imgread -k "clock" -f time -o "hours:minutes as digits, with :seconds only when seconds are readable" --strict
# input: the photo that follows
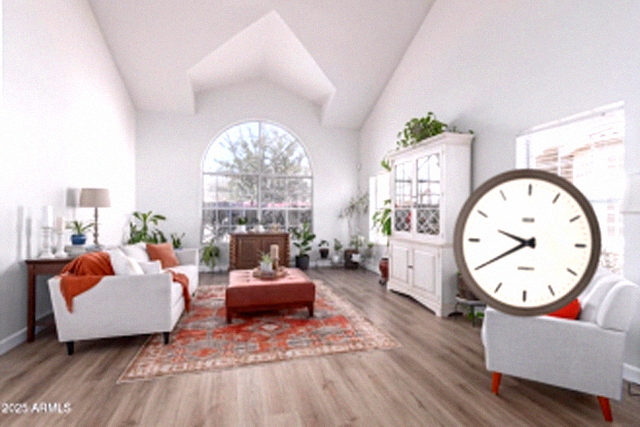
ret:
9:40
